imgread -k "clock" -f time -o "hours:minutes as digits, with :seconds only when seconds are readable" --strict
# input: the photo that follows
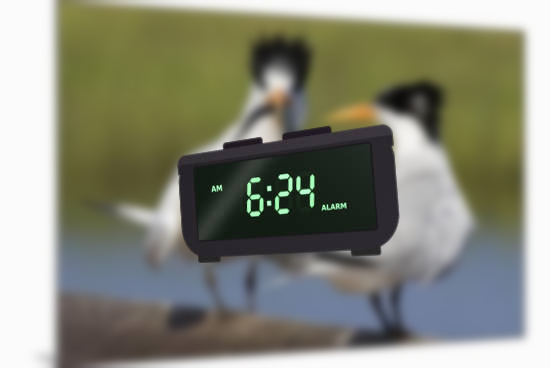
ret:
6:24
